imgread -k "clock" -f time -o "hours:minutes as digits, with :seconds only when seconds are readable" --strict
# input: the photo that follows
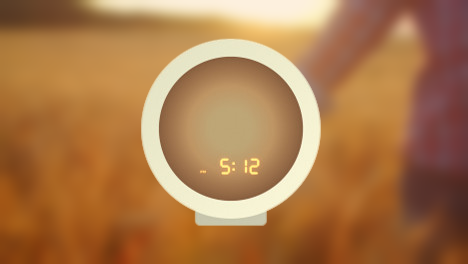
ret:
5:12
